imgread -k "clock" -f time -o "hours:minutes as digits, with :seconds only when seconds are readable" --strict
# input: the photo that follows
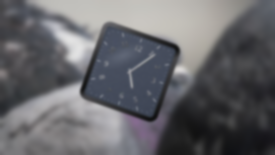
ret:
5:06
